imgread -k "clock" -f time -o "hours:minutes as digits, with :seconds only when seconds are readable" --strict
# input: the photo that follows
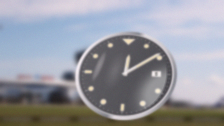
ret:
12:09
